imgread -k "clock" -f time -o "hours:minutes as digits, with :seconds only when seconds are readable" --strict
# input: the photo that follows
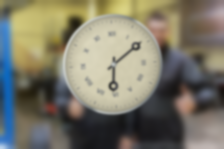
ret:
6:09
